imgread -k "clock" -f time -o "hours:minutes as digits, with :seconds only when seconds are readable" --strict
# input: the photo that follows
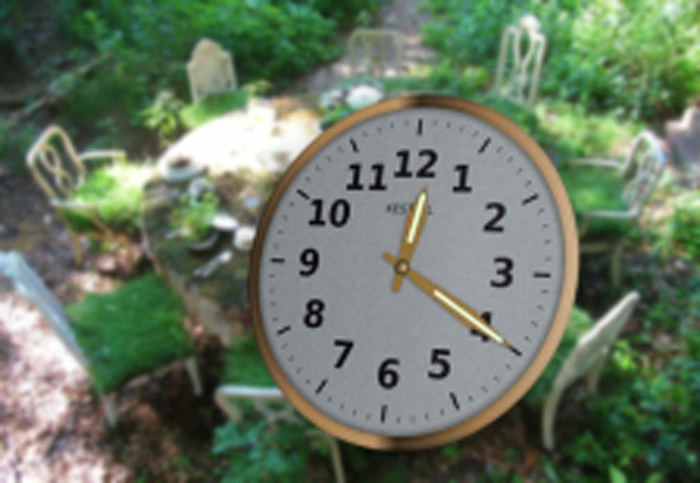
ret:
12:20
